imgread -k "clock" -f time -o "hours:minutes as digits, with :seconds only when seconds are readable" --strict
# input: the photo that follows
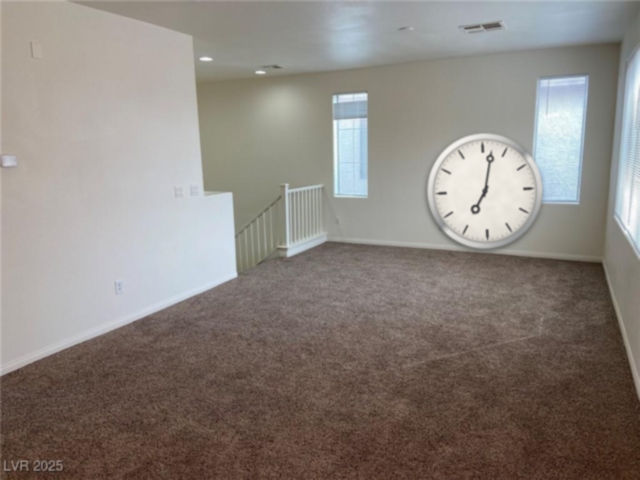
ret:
7:02
